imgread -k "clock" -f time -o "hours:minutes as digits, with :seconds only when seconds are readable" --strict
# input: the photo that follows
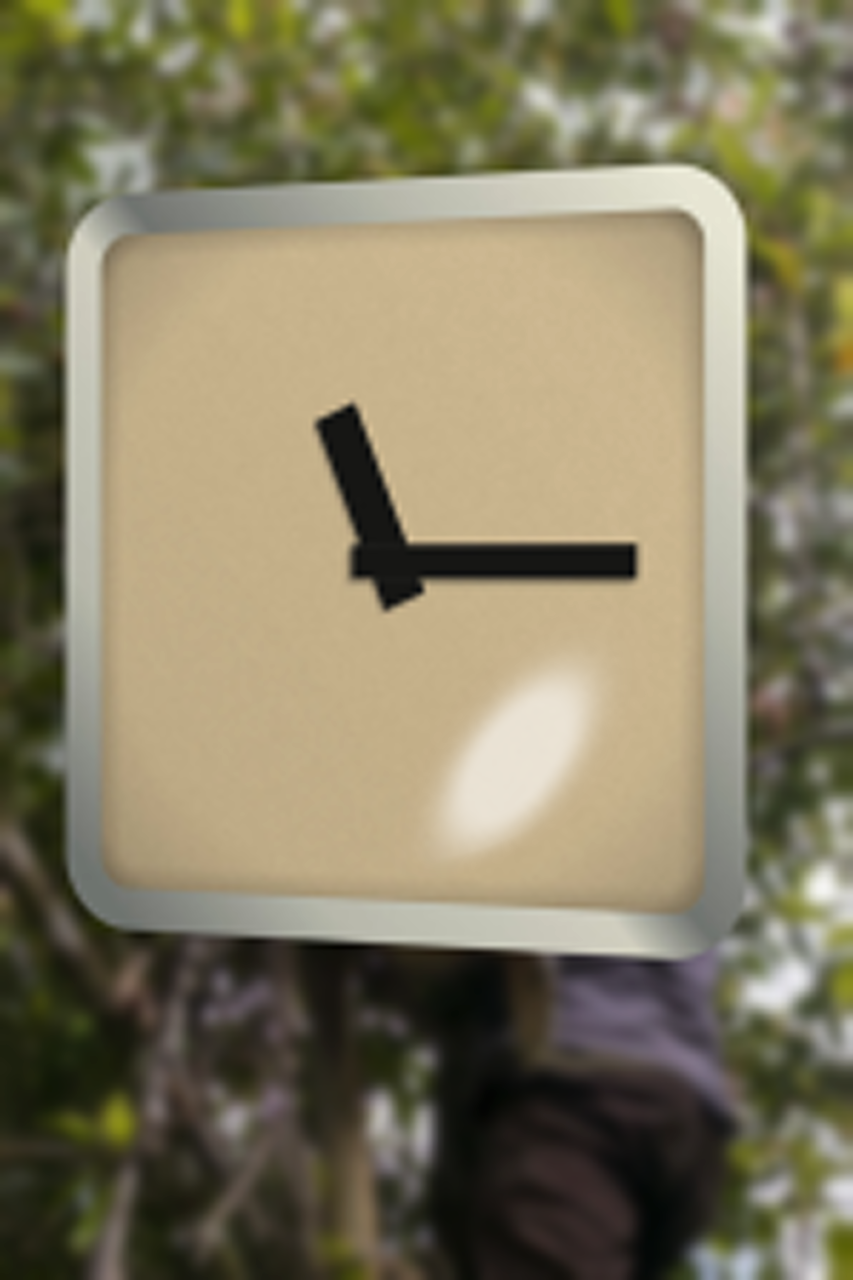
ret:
11:15
